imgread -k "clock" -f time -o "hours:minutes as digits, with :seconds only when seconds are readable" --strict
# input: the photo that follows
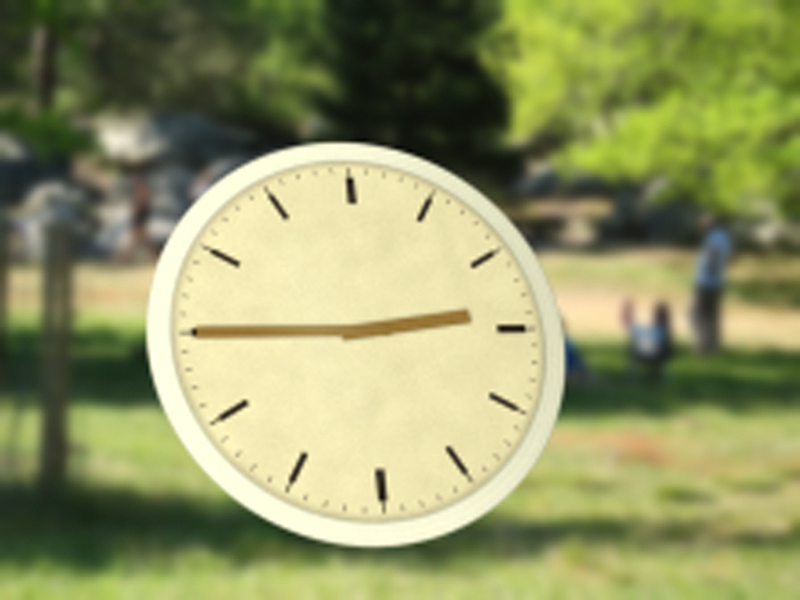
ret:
2:45
